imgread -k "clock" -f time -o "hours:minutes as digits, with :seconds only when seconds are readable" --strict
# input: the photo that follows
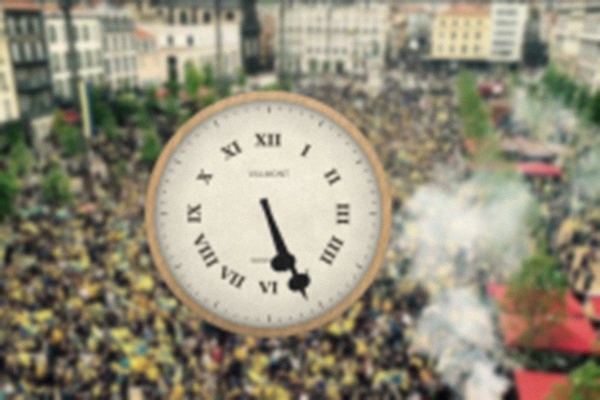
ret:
5:26
